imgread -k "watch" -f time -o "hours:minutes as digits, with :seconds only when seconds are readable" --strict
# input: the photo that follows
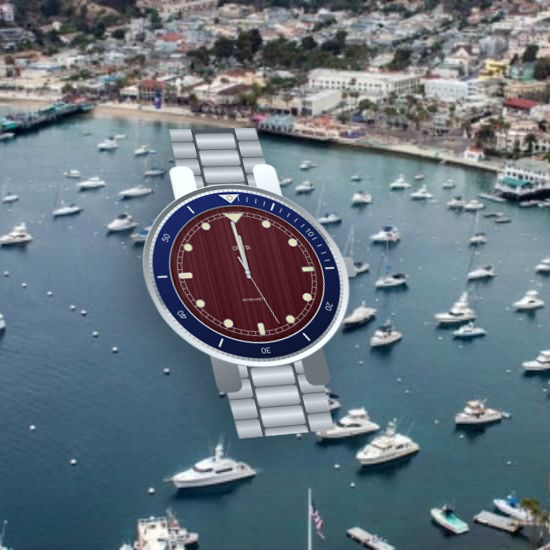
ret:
11:59:27
